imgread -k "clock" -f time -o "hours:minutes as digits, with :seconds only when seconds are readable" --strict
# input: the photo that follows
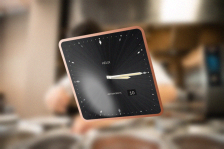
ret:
3:15
